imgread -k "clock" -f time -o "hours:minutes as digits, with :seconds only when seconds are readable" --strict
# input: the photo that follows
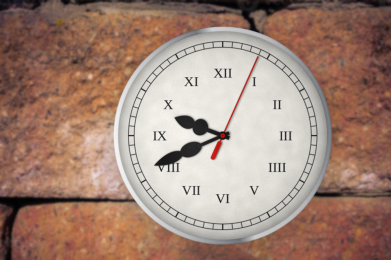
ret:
9:41:04
